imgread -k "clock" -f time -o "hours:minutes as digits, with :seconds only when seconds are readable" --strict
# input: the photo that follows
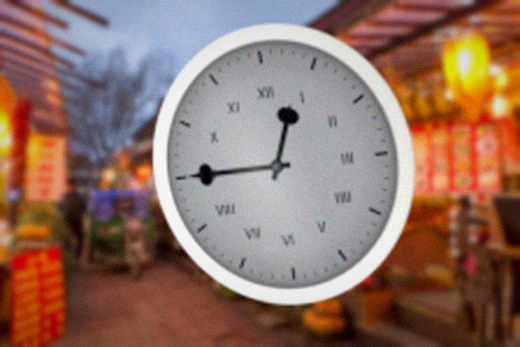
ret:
12:45
